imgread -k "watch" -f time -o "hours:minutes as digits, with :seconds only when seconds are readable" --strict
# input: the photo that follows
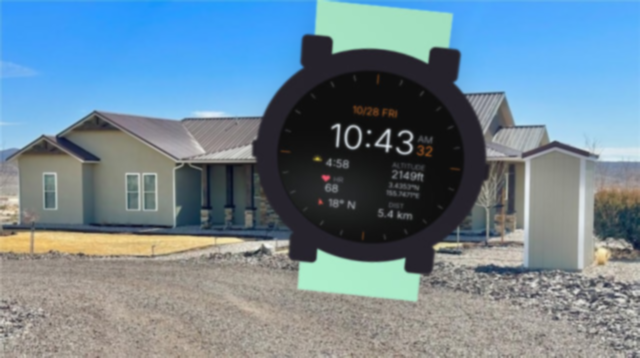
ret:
10:43:32
